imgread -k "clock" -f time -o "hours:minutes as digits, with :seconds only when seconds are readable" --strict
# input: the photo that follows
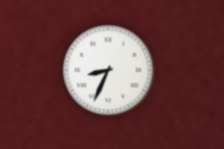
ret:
8:34
